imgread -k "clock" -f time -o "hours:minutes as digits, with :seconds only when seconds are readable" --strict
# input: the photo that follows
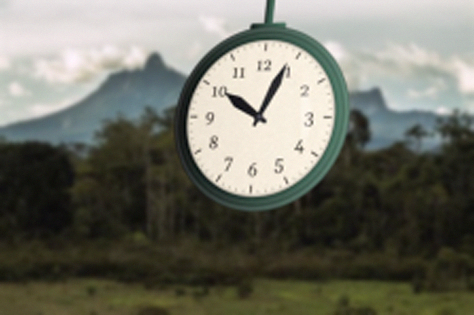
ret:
10:04
